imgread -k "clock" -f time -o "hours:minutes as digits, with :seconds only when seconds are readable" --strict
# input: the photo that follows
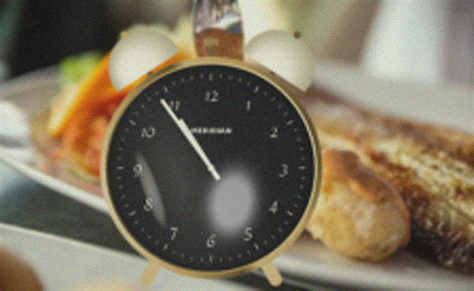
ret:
10:54
